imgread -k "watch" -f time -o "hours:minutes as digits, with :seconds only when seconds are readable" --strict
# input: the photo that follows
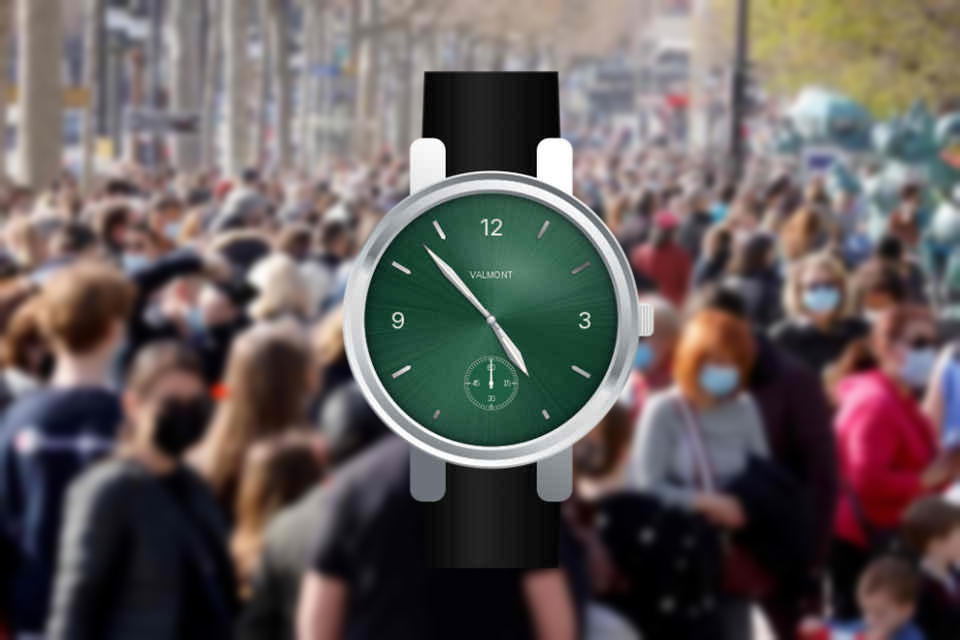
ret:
4:53
